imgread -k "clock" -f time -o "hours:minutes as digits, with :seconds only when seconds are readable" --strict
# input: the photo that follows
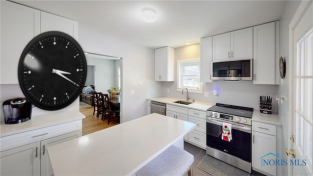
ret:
3:20
